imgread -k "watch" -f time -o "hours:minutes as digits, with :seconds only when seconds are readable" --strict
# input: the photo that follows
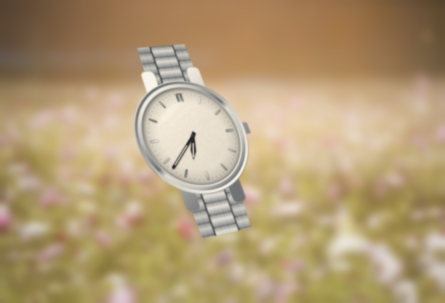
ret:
6:38
